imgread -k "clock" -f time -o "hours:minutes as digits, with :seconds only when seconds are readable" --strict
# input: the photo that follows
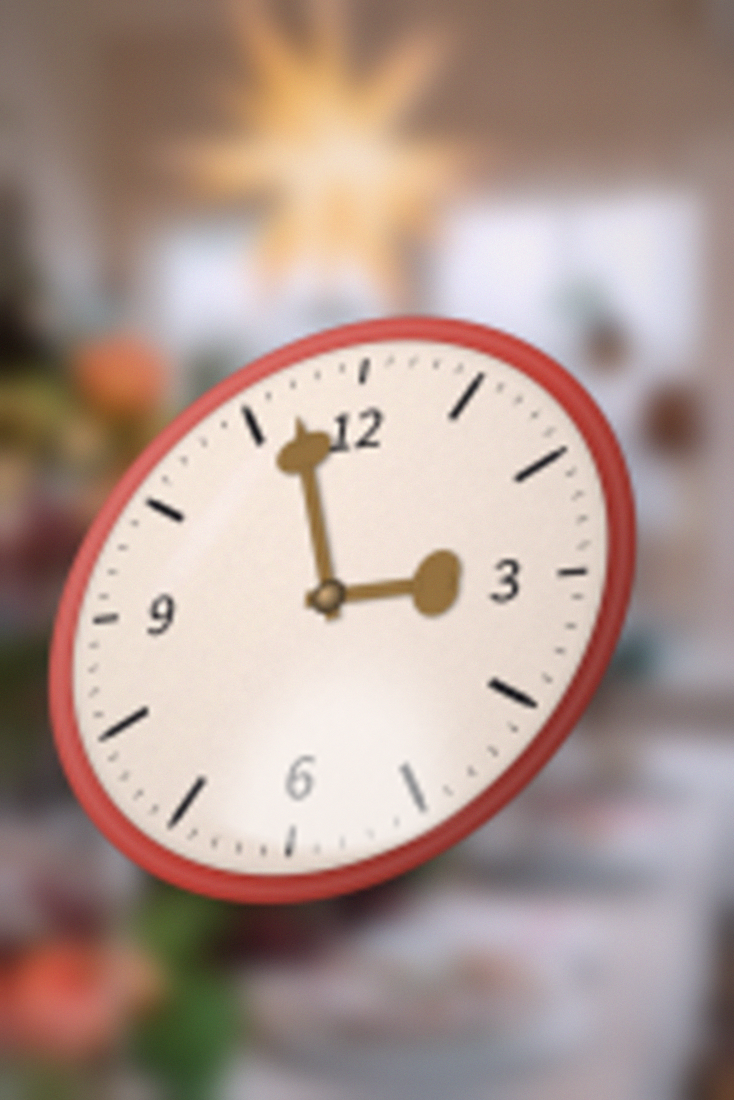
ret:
2:57
